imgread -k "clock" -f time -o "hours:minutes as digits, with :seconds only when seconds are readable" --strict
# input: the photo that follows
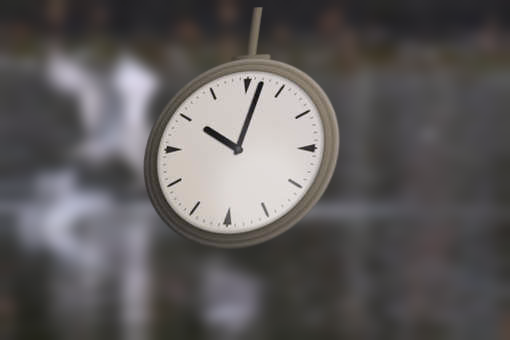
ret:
10:02
